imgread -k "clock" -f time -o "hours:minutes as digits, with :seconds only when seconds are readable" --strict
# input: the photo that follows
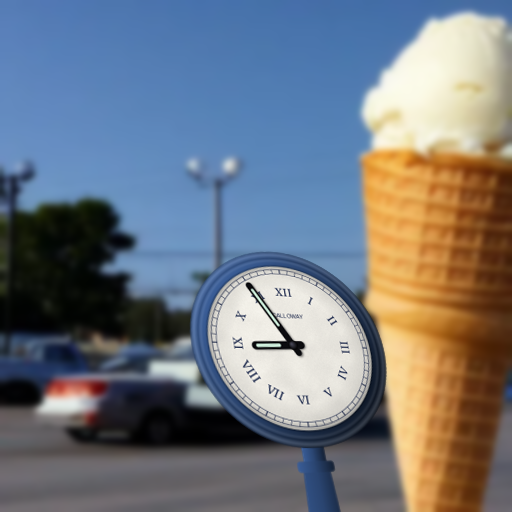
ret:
8:55
